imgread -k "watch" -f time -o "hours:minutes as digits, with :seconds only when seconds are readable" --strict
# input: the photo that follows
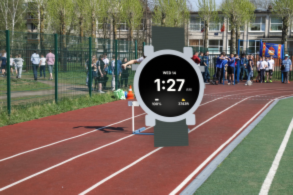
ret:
1:27
